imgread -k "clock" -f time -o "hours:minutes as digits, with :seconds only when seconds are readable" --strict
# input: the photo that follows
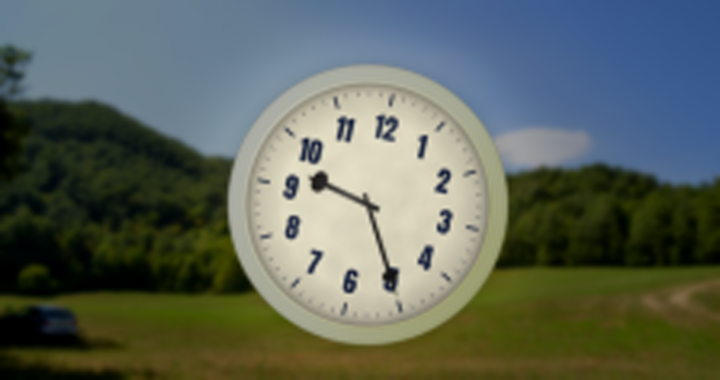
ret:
9:25
